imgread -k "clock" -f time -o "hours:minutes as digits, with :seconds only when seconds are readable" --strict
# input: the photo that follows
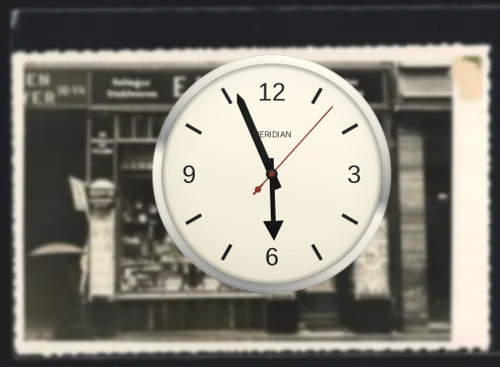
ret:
5:56:07
